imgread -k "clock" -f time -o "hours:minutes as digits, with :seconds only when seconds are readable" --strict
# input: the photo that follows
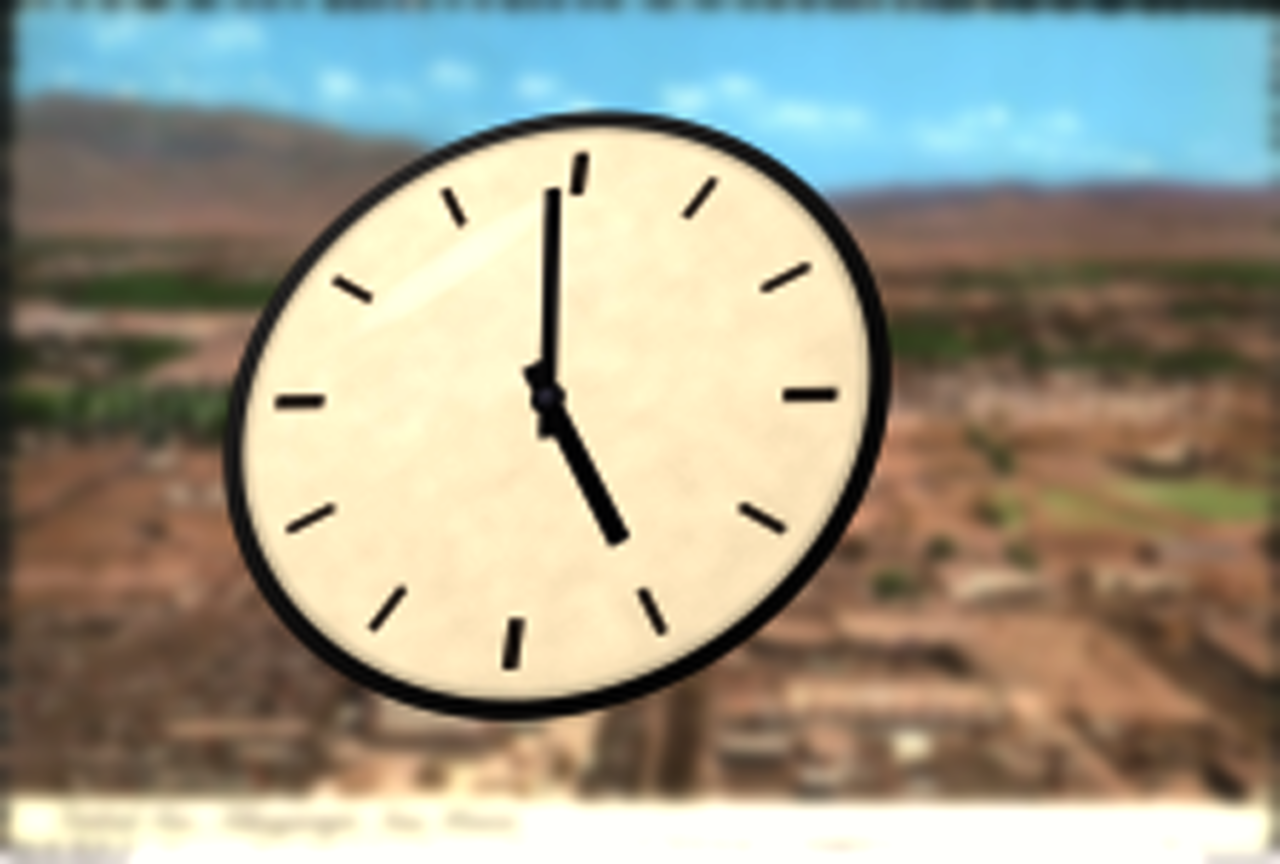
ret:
4:59
